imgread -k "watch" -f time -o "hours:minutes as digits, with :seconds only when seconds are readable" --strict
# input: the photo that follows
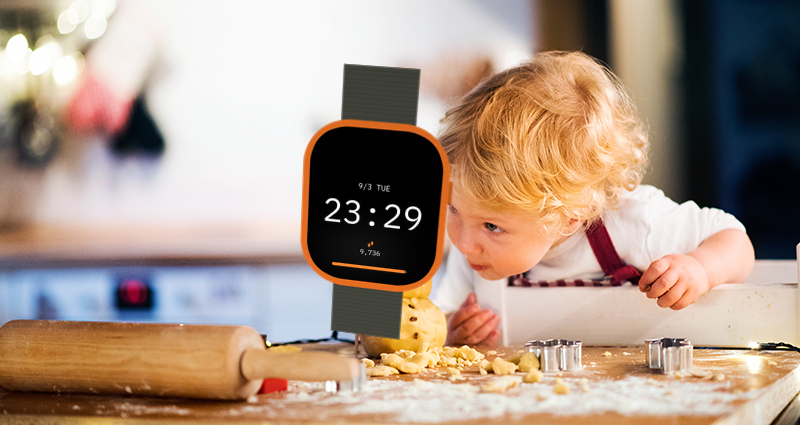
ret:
23:29
